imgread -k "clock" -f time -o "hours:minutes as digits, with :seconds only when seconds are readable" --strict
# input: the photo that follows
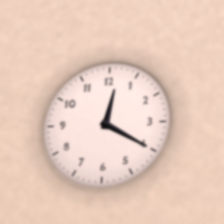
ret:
12:20
